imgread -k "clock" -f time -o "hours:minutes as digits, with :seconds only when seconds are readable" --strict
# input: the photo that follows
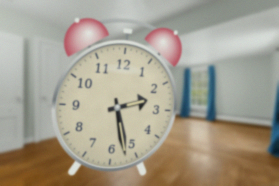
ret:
2:27
